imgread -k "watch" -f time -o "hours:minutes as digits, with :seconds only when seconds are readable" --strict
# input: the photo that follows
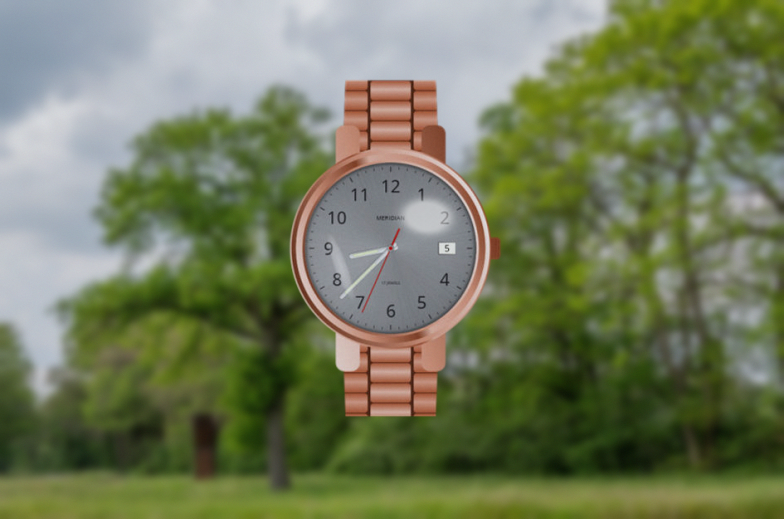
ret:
8:37:34
